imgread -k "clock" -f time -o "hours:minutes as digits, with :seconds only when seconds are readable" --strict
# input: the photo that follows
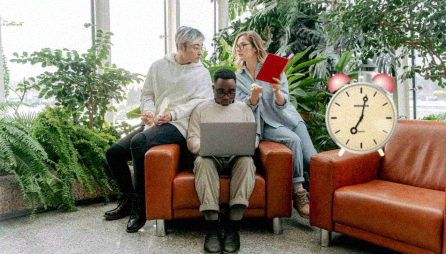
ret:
7:02
